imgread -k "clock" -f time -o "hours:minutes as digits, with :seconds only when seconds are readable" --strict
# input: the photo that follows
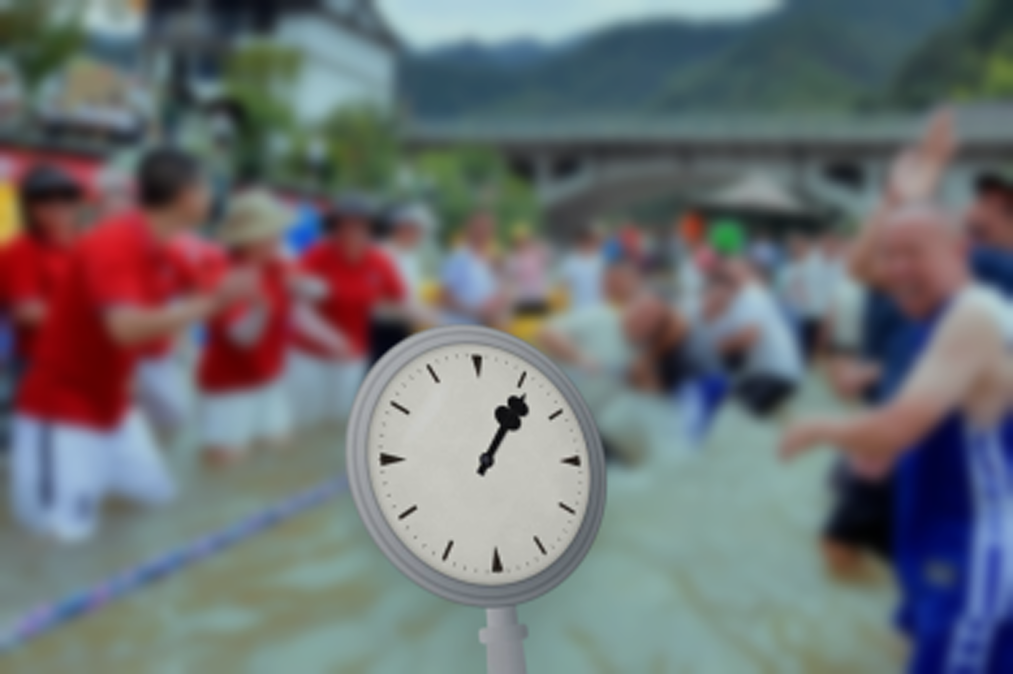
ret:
1:06
